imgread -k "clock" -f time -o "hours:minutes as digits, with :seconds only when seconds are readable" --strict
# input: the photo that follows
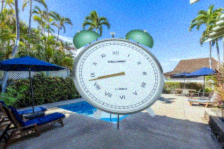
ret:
8:43
